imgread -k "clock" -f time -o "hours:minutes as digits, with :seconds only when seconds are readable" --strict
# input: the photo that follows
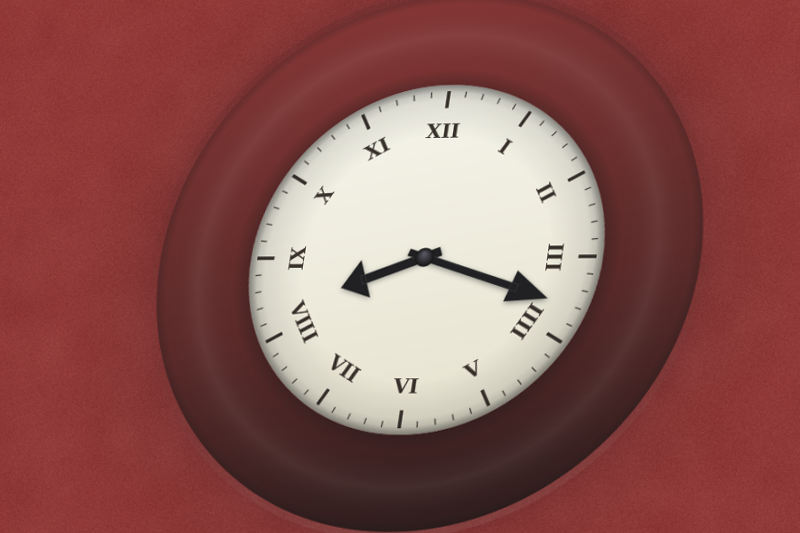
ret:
8:18
